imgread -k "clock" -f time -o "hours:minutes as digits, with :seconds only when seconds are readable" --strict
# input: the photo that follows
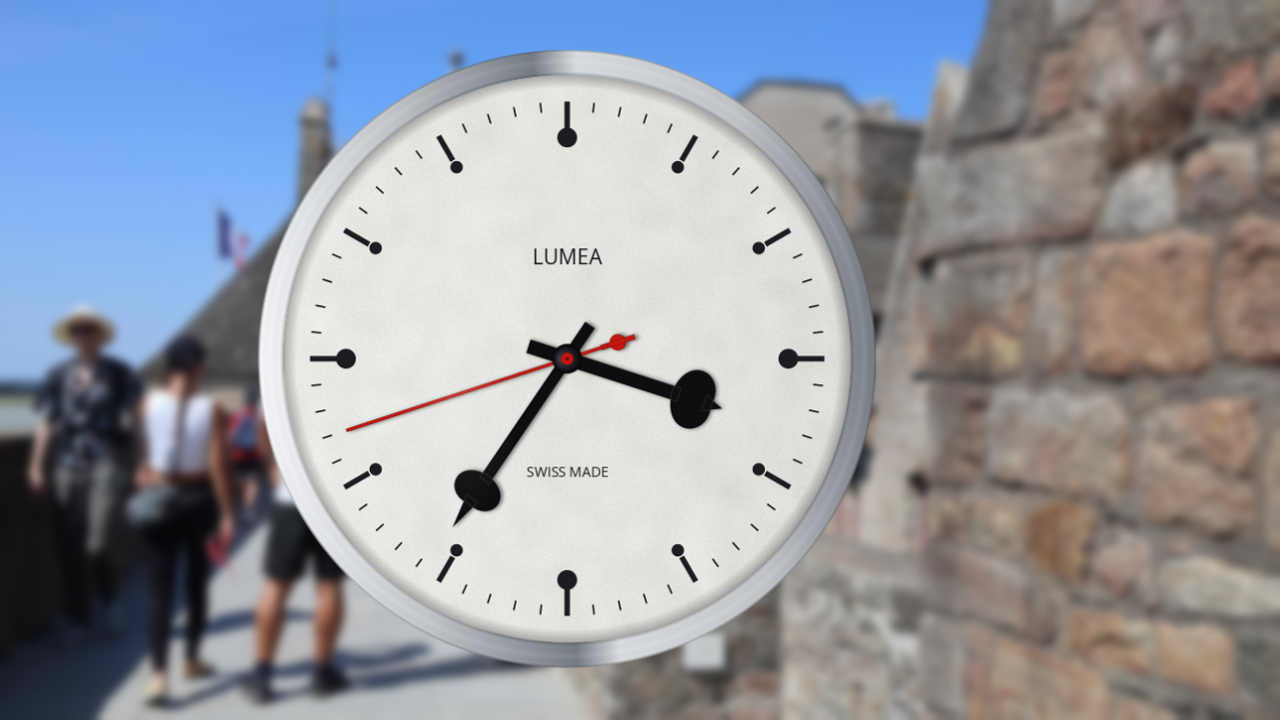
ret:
3:35:42
